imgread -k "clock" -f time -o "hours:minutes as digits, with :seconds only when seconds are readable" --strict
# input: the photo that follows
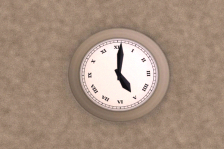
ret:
5:01
